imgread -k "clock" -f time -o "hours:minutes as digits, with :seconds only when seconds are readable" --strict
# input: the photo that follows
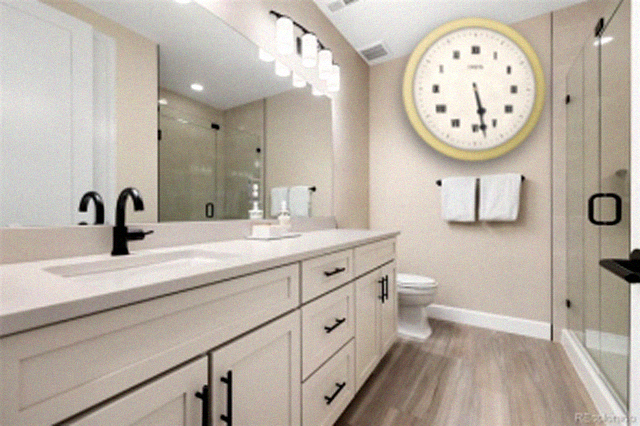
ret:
5:28
